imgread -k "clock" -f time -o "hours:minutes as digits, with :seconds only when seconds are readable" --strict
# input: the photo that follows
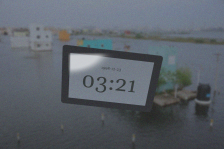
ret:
3:21
